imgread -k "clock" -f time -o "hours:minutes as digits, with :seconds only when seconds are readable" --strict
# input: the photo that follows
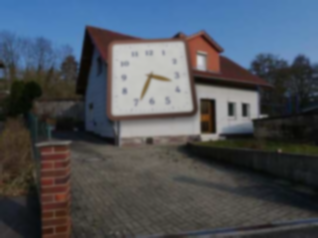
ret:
3:34
